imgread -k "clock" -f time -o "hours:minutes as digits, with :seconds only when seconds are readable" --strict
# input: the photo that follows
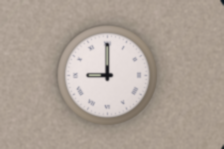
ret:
9:00
